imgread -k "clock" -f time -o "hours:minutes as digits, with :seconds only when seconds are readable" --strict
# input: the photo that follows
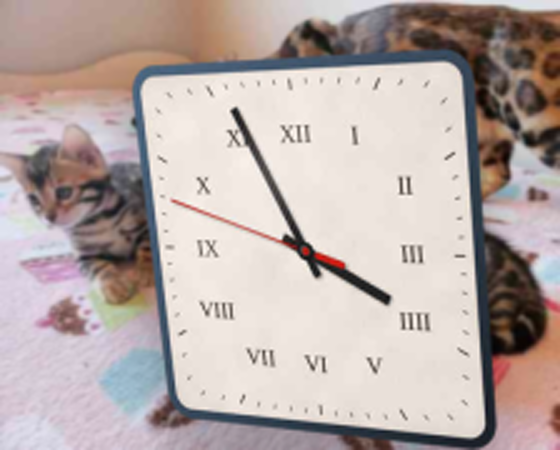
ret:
3:55:48
